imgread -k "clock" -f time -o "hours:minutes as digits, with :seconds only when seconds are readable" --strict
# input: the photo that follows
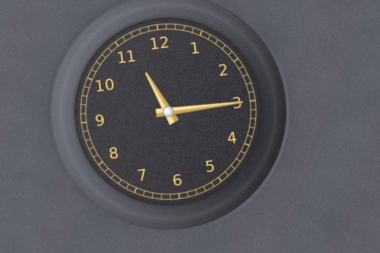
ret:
11:15
